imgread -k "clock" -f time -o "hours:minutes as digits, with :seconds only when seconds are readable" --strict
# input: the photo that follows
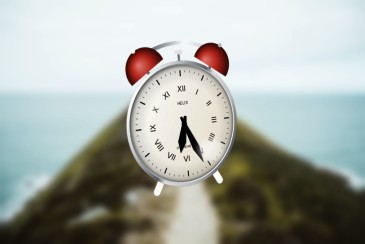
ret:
6:26
